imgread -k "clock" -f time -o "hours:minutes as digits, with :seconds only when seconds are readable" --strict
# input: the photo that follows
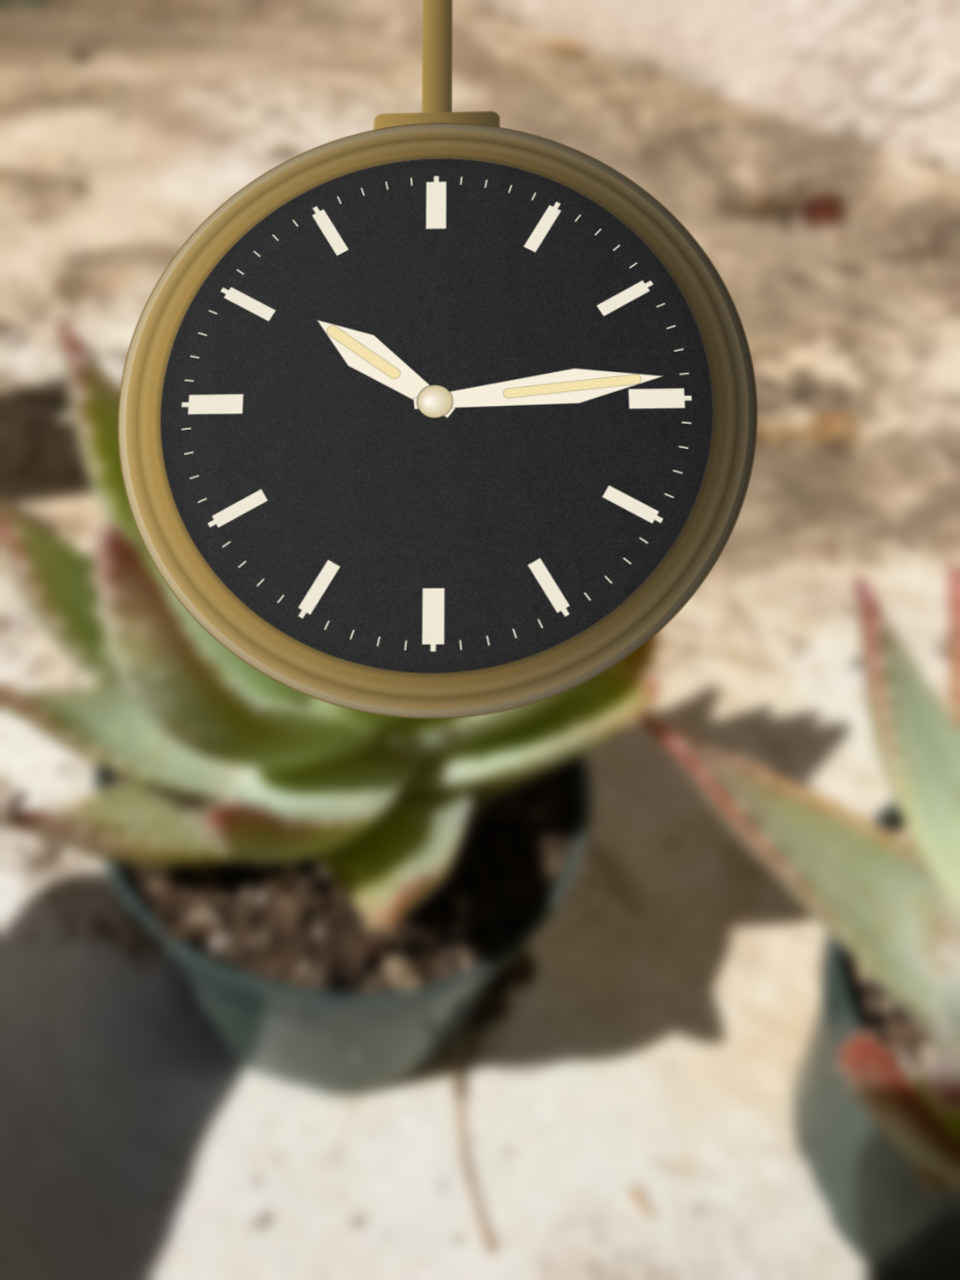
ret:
10:14
